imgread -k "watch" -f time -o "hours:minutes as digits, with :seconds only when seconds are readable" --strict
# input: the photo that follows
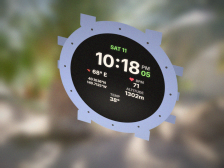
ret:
10:18:05
